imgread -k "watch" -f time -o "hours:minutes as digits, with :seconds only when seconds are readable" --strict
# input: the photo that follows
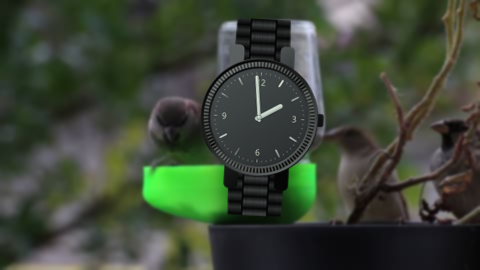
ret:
1:59
